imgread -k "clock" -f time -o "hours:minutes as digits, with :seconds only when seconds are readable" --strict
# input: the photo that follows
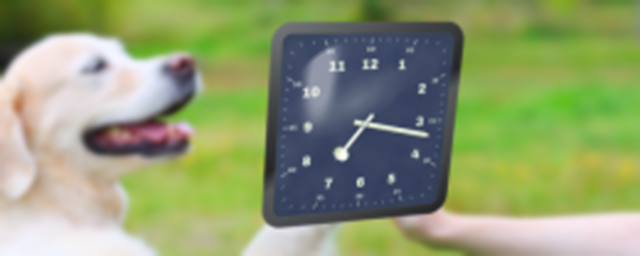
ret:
7:17
